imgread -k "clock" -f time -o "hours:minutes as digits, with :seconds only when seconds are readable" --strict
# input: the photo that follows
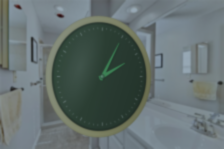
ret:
2:05
